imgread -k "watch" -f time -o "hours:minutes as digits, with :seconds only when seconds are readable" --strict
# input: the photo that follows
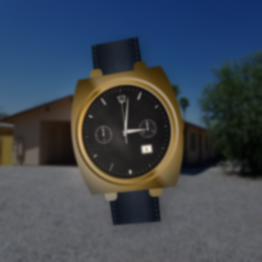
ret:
3:02
